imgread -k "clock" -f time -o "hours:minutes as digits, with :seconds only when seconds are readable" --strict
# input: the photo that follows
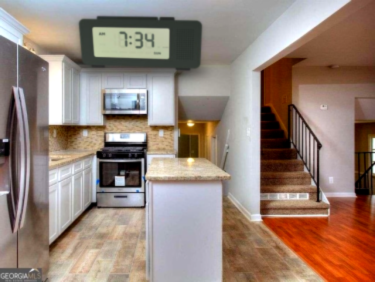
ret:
7:34
